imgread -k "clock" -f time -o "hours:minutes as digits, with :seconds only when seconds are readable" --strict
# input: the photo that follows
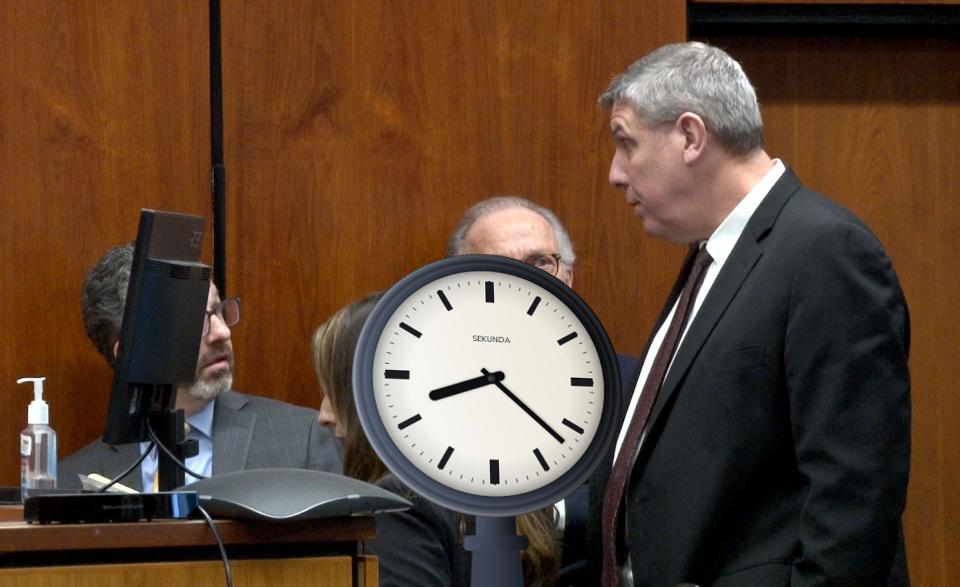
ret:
8:22
